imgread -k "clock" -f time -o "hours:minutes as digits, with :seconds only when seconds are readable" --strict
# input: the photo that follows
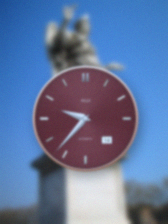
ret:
9:37
